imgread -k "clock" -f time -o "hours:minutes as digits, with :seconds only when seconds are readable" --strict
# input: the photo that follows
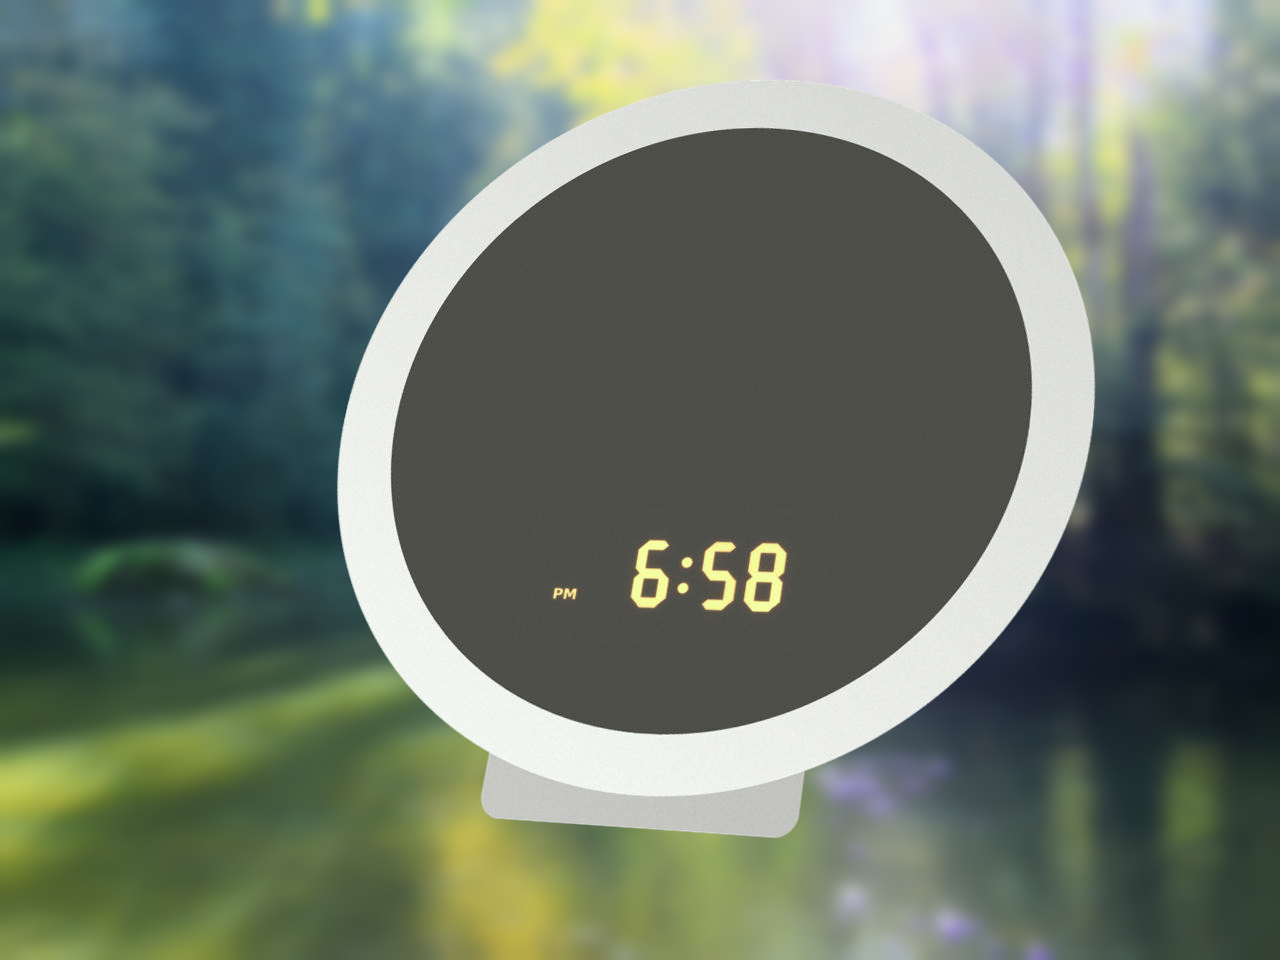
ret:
6:58
